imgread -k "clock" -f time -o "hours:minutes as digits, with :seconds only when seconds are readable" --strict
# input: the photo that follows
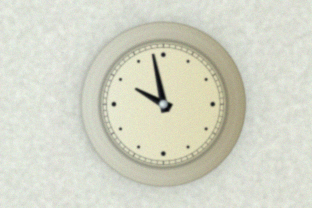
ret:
9:58
